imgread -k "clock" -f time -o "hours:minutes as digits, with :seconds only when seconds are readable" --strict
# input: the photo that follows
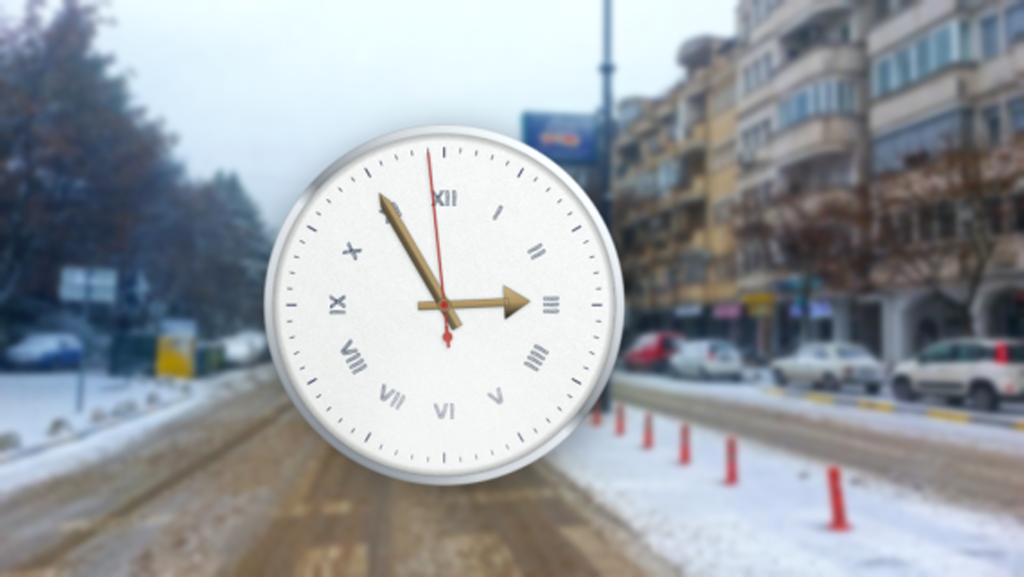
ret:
2:54:59
